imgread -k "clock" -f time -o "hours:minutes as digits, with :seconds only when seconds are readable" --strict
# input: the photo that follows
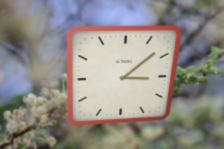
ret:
3:08
